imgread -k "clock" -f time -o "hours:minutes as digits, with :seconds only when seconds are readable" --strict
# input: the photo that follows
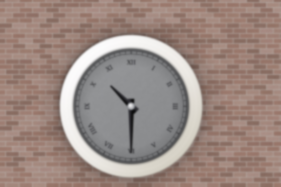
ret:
10:30
